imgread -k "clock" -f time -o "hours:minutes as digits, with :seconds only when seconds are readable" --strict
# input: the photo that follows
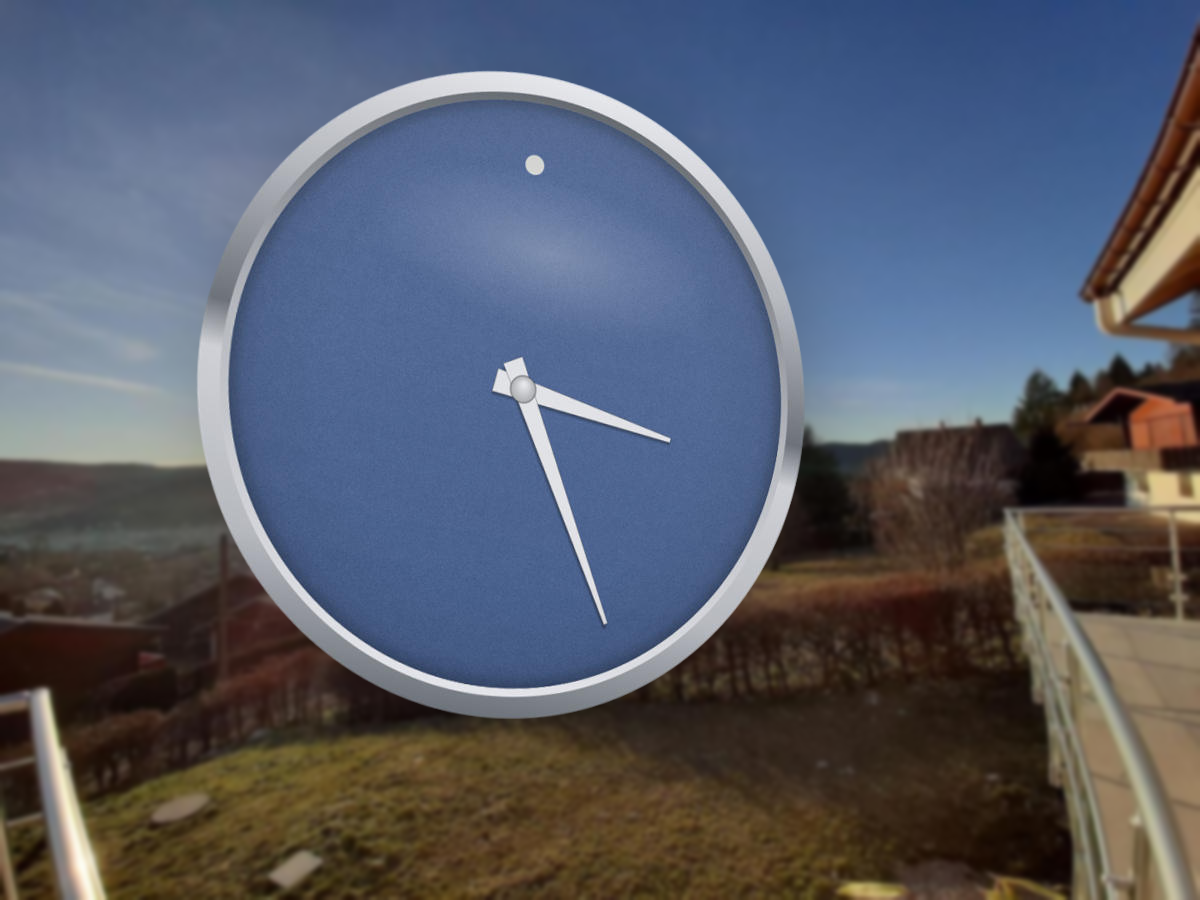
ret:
3:26
